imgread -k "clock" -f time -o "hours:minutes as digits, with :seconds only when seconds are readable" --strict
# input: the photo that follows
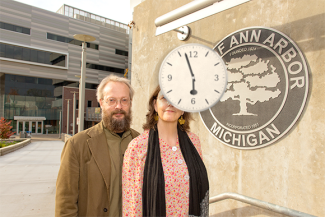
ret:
5:57
